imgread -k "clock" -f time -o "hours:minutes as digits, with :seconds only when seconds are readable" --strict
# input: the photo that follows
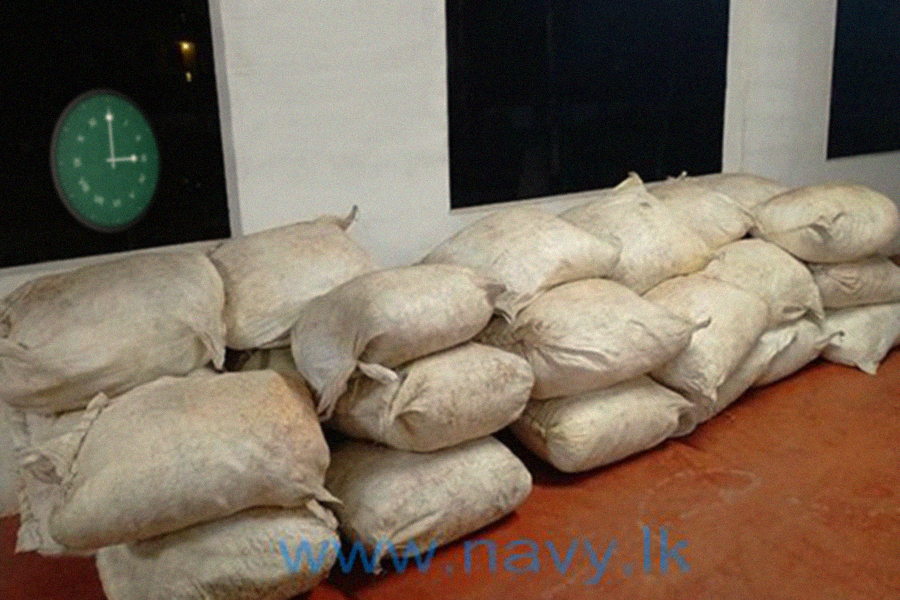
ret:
3:00
